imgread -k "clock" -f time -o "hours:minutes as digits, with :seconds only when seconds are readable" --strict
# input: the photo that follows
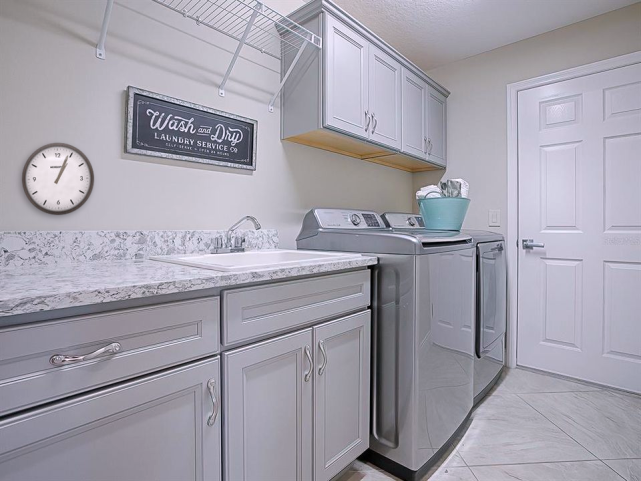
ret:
1:04
